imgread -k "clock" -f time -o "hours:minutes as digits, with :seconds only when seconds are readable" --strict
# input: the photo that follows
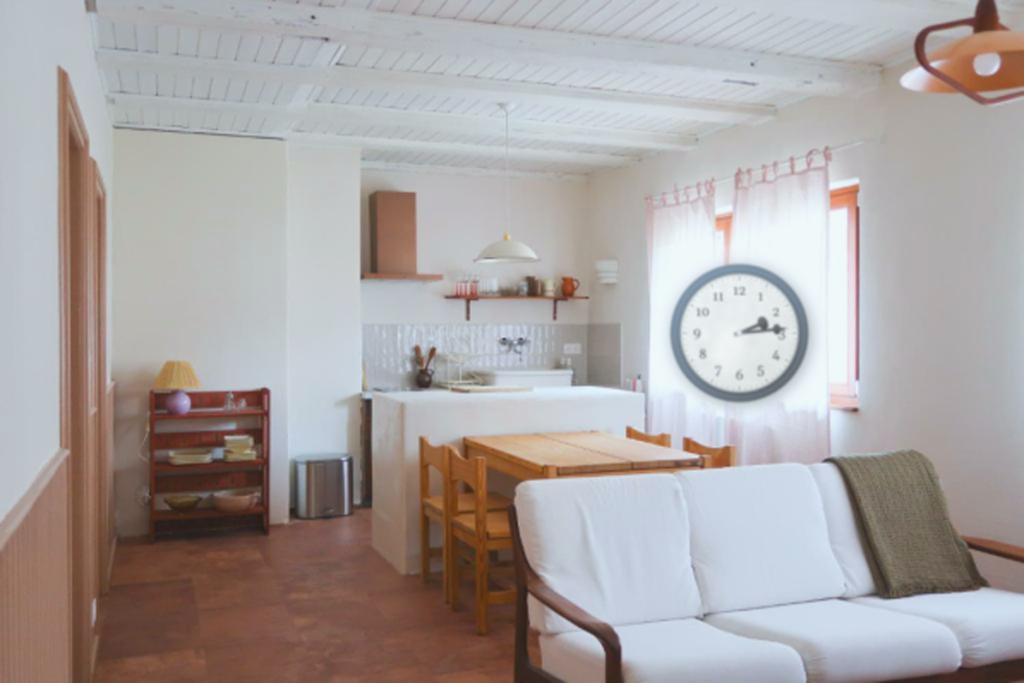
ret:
2:14
